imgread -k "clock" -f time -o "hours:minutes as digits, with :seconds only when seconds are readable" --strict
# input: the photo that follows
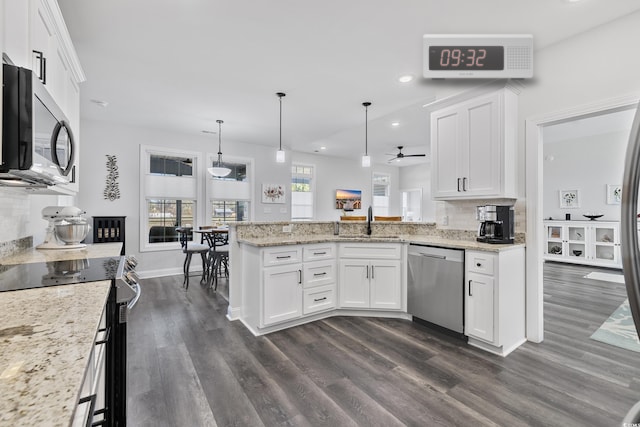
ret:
9:32
